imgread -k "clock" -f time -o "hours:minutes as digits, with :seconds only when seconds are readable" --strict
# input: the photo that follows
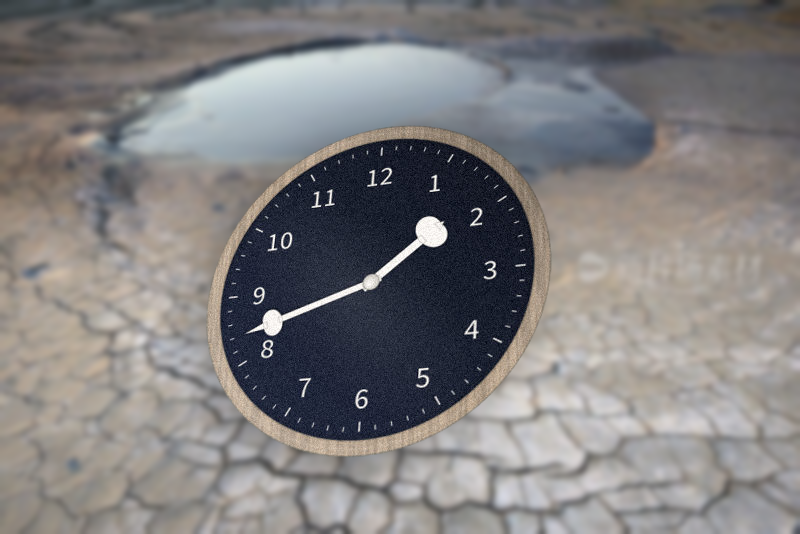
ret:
1:42
